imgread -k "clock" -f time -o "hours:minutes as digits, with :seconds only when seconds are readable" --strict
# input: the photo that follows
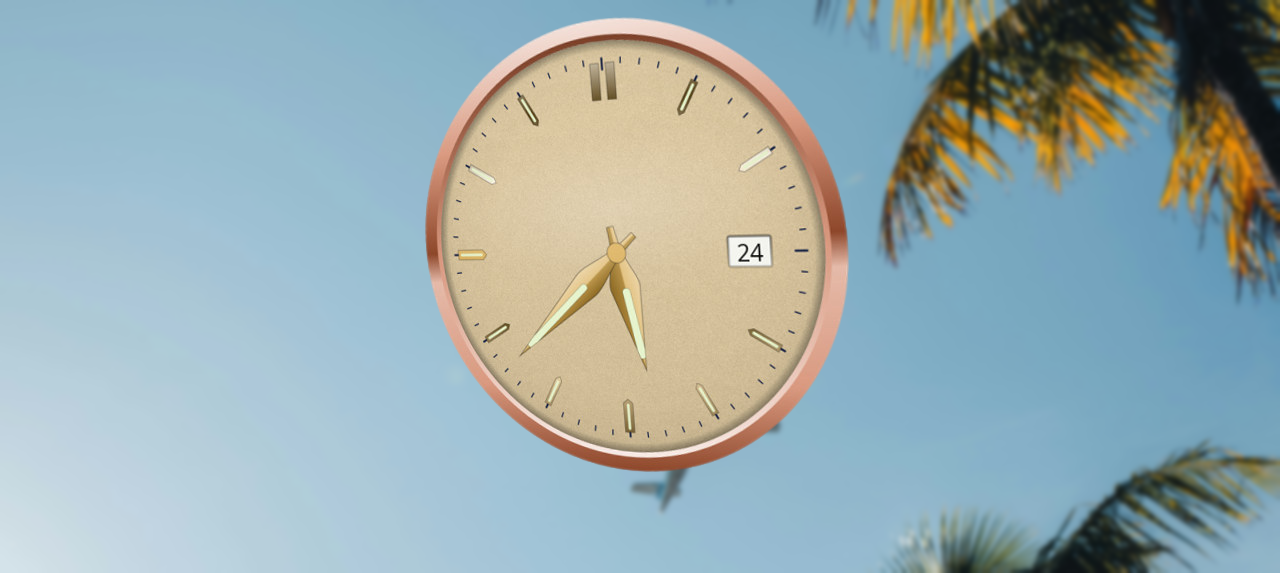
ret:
5:38
